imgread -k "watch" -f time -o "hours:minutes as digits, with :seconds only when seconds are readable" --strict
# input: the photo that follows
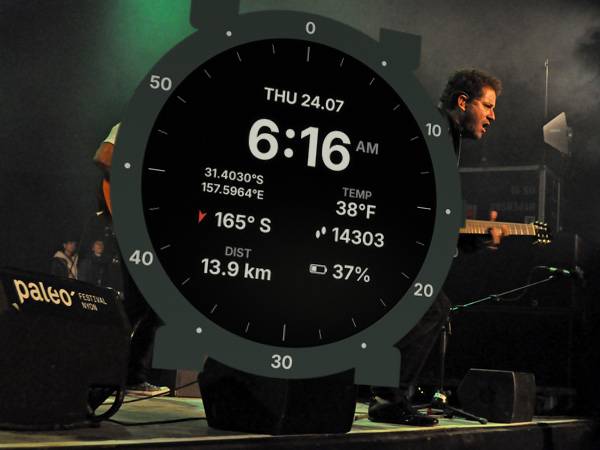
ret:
6:16
